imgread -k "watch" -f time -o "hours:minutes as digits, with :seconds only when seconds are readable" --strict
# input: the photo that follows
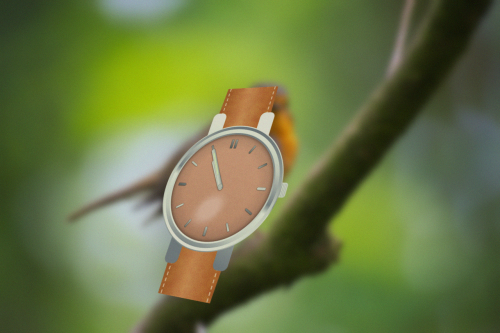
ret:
10:55
